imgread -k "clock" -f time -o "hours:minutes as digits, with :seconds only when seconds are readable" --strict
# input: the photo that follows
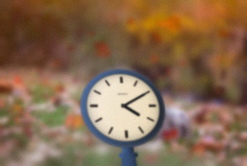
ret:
4:10
